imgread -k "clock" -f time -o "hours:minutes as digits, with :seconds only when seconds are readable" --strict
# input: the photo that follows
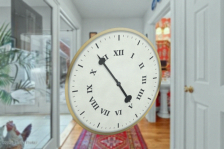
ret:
4:54
